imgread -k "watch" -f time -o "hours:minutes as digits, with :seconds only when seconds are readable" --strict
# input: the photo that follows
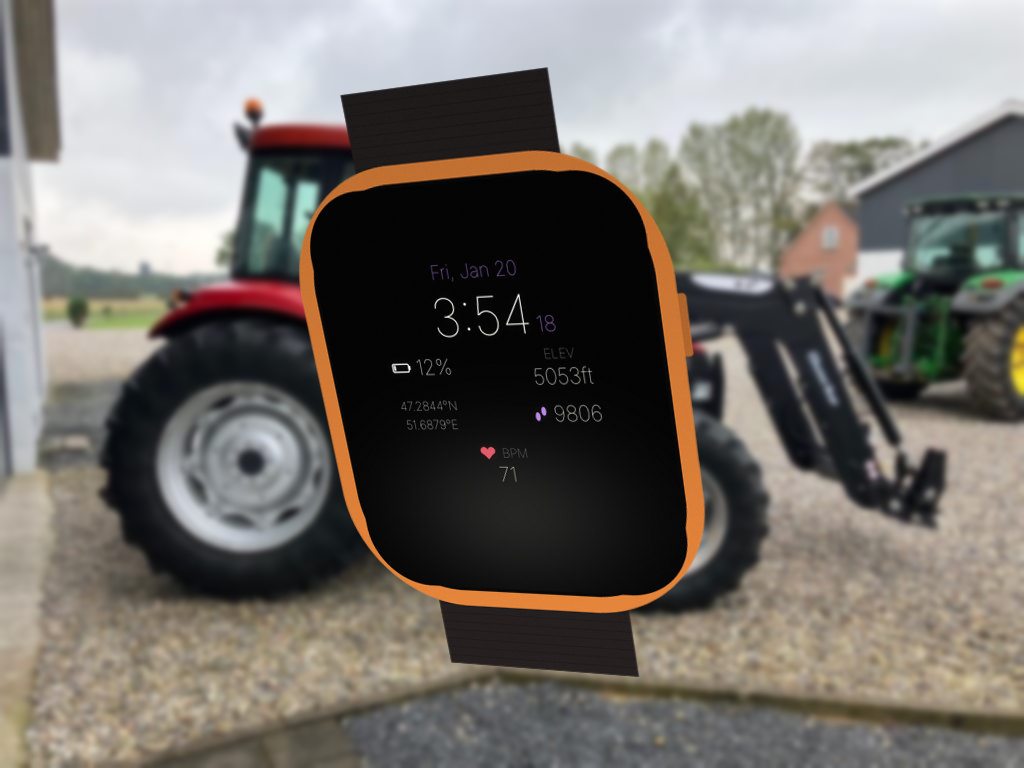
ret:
3:54:18
